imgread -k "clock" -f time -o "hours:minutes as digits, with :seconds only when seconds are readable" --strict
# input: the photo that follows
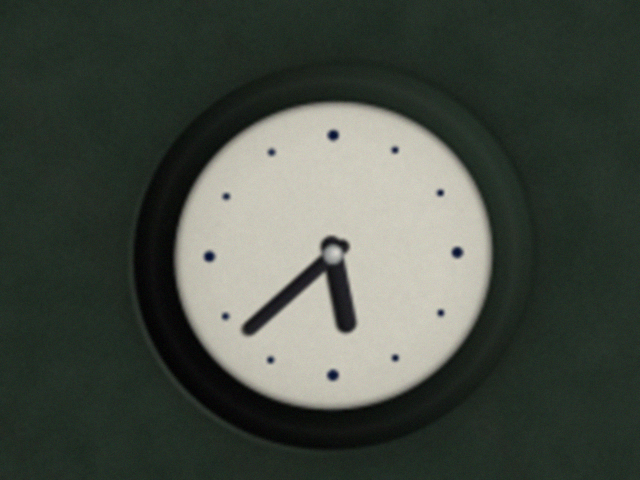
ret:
5:38
